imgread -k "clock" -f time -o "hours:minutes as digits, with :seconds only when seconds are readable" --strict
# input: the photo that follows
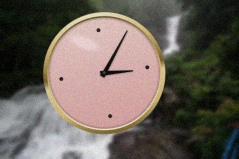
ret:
3:06
